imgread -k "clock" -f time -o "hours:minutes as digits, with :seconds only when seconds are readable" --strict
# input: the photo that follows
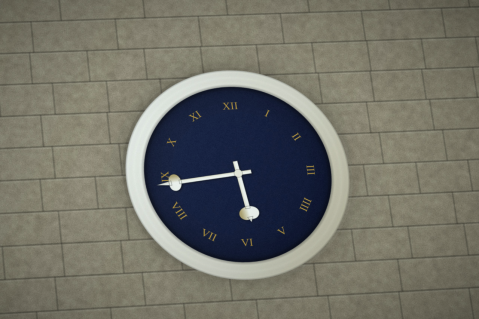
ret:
5:44
